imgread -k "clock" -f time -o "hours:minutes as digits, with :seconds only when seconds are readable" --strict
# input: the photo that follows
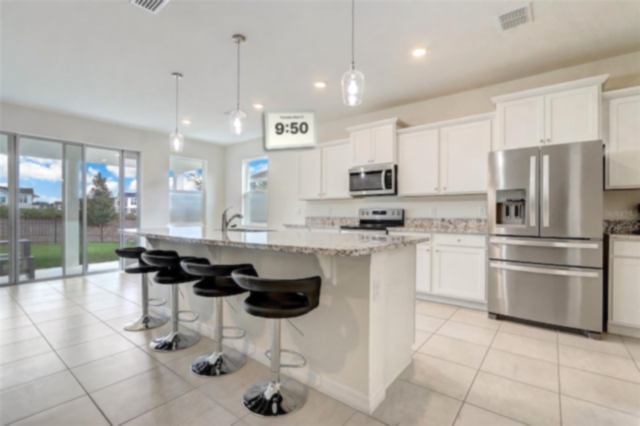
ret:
9:50
